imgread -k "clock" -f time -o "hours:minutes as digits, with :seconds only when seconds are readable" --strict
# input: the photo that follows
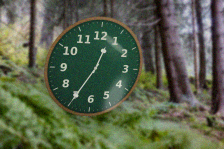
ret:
12:35
